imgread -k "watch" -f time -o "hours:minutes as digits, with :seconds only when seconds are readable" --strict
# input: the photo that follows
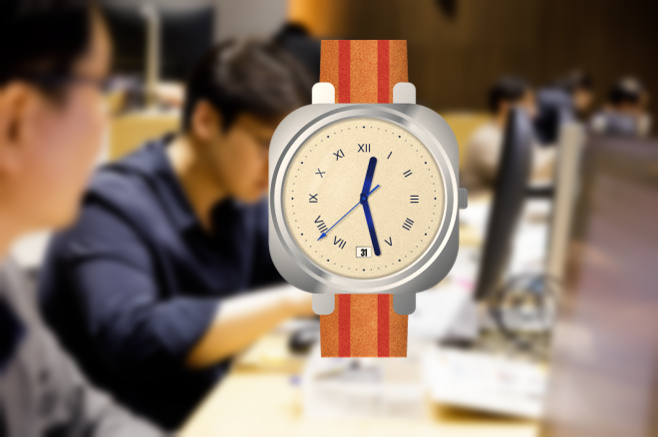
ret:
12:27:38
